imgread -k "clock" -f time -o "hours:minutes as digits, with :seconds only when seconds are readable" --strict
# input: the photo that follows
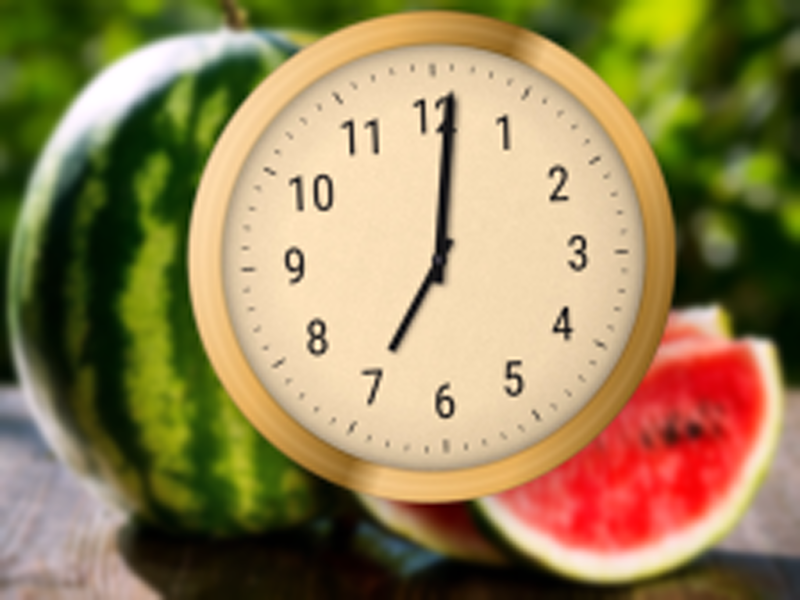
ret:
7:01
